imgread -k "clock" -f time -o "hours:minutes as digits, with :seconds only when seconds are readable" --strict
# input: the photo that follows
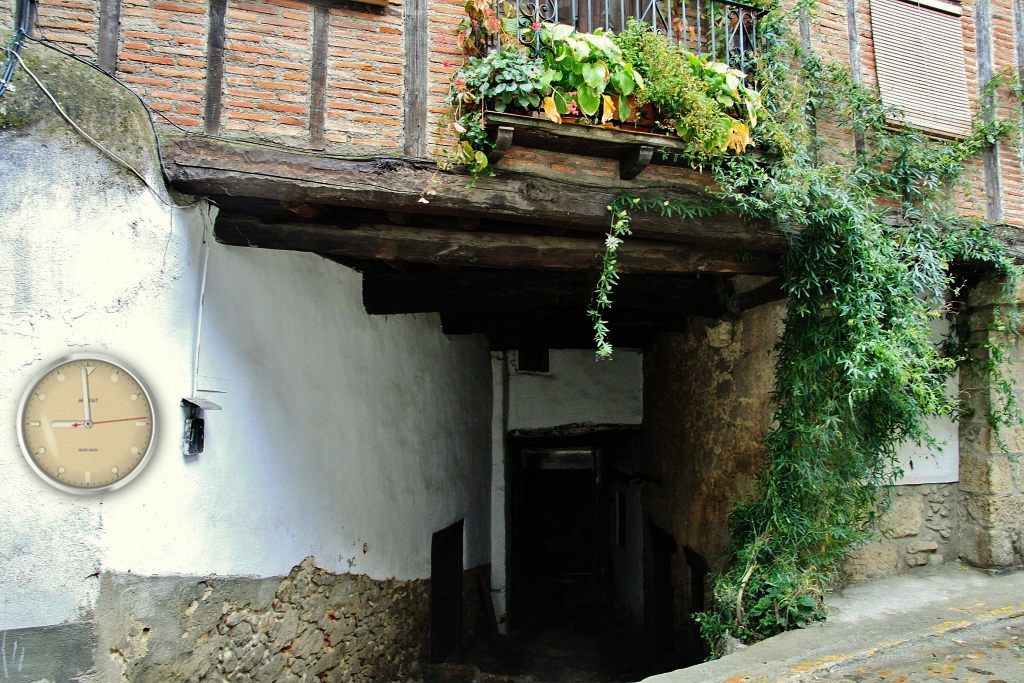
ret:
8:59:14
